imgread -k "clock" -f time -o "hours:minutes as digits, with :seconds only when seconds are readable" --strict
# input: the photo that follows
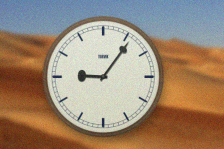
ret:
9:06
